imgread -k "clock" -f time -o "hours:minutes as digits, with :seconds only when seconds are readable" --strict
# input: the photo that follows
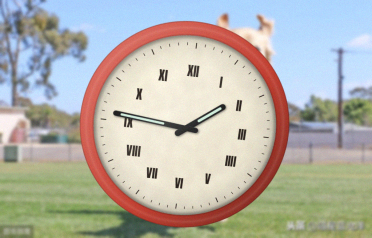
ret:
1:46
